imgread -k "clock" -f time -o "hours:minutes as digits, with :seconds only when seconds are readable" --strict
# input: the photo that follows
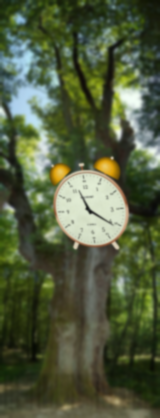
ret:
11:21
